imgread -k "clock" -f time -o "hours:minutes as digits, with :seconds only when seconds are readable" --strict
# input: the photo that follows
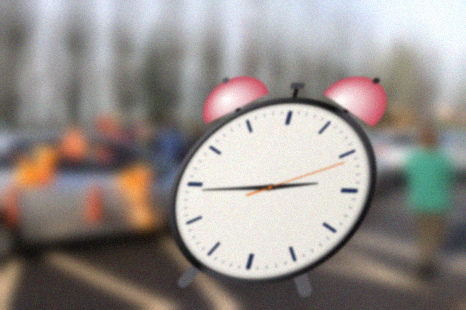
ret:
2:44:11
